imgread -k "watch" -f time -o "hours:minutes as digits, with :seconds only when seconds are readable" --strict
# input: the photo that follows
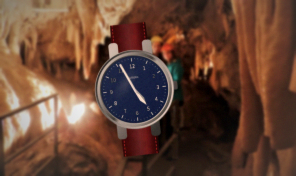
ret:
4:56
